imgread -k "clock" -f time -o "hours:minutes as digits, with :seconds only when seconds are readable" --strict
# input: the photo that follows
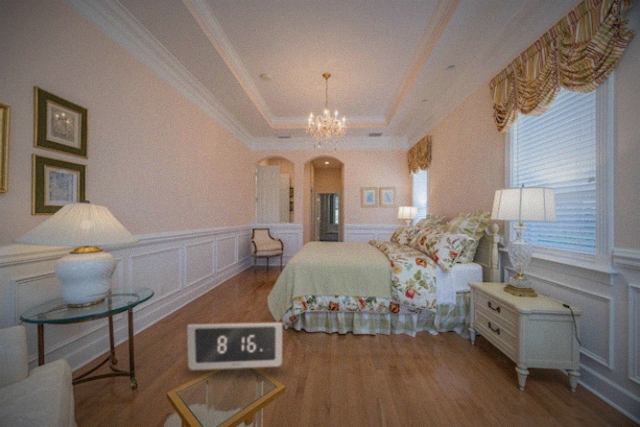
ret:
8:16
